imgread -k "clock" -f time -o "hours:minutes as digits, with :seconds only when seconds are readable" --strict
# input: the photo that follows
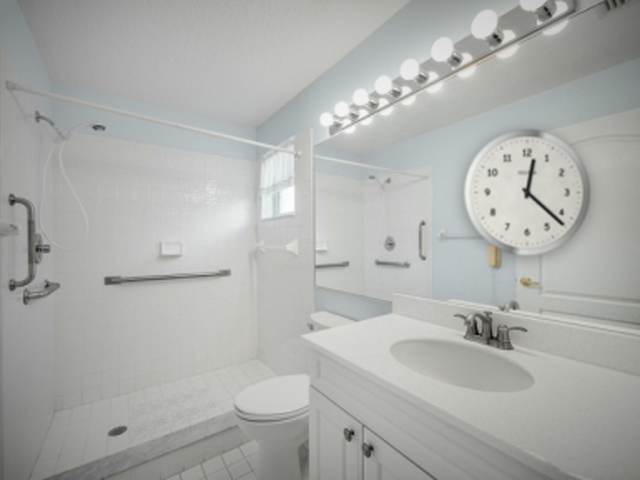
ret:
12:22
